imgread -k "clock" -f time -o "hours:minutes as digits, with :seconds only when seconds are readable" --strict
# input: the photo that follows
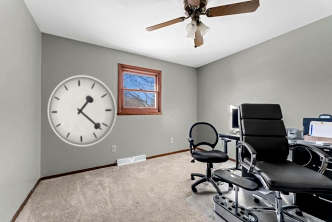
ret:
1:22
